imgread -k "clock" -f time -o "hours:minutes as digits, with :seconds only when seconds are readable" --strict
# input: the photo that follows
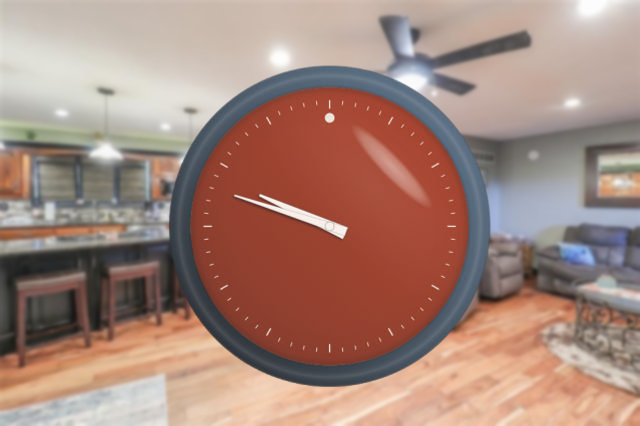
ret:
9:48
